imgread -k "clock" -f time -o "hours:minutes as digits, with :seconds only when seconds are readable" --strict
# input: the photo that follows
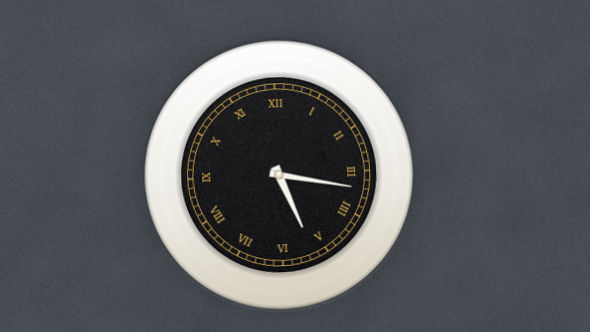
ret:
5:17
